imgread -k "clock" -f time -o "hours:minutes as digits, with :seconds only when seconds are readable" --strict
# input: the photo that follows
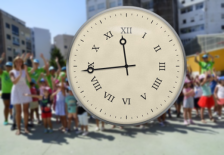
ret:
11:44
